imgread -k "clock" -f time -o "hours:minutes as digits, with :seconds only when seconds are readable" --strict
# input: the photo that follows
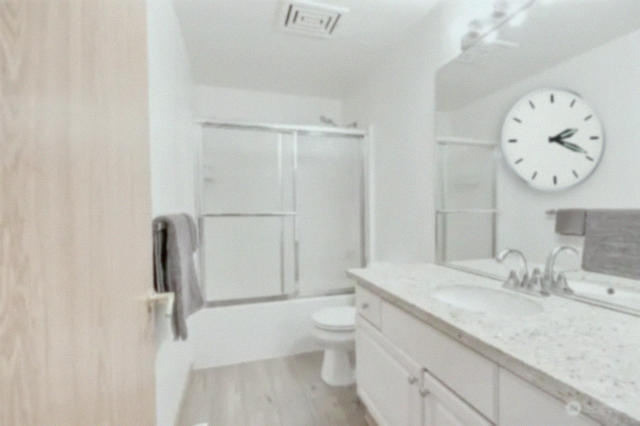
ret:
2:19
